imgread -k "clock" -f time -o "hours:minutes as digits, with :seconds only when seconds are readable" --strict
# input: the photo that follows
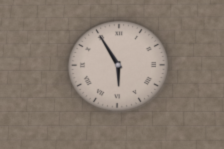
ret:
5:55
